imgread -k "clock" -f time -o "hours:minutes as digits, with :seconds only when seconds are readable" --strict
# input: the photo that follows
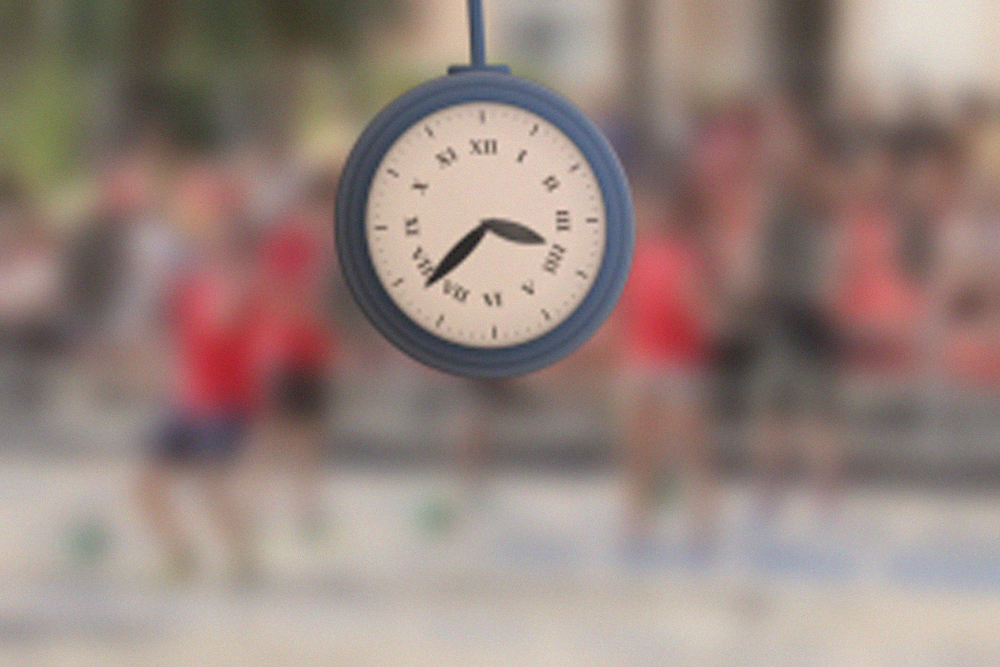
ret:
3:38
